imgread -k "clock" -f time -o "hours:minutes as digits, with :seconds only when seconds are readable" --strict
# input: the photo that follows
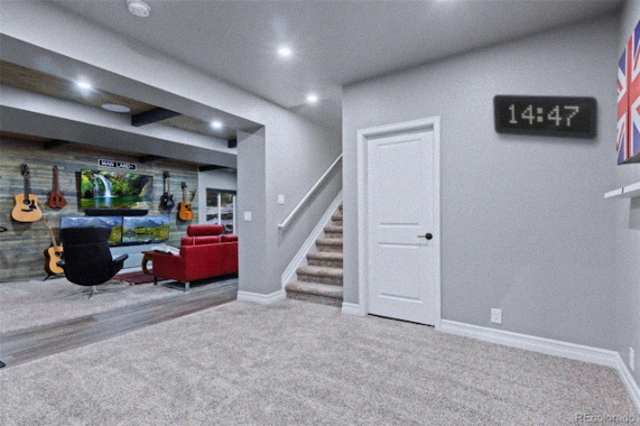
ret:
14:47
